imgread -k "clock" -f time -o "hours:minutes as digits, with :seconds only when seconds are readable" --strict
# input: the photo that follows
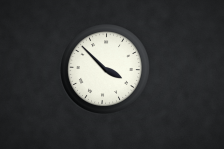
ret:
3:52
